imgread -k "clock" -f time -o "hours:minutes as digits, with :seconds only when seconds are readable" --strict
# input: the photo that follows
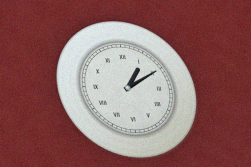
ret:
1:10
